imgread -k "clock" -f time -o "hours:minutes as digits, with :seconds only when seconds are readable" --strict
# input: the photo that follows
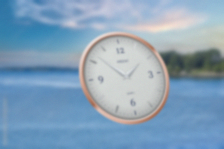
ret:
1:52
